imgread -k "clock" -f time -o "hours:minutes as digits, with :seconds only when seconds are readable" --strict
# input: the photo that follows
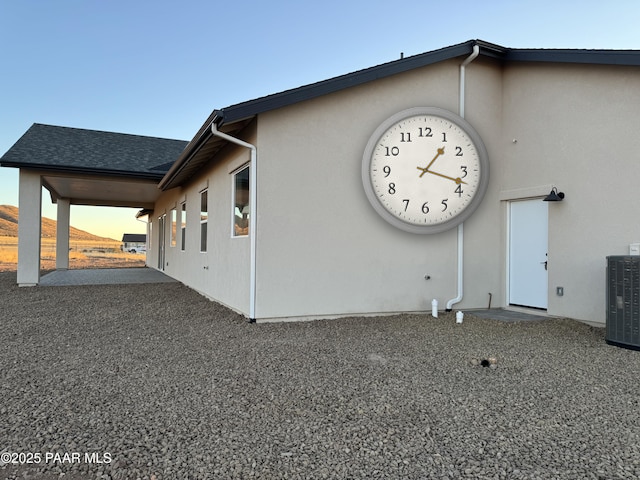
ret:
1:18
